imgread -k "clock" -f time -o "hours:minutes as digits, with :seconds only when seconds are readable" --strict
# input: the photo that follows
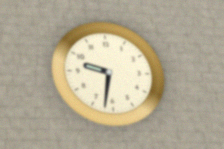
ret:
9:32
